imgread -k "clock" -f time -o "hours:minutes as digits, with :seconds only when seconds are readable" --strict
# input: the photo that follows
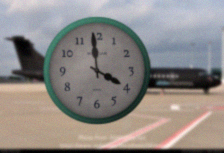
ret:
3:59
